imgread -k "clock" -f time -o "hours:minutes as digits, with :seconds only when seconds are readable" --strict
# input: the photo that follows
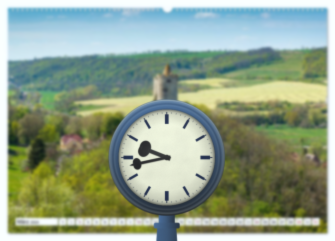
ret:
9:43
